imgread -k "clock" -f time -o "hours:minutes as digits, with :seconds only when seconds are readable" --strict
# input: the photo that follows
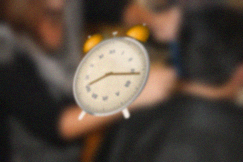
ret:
8:16
